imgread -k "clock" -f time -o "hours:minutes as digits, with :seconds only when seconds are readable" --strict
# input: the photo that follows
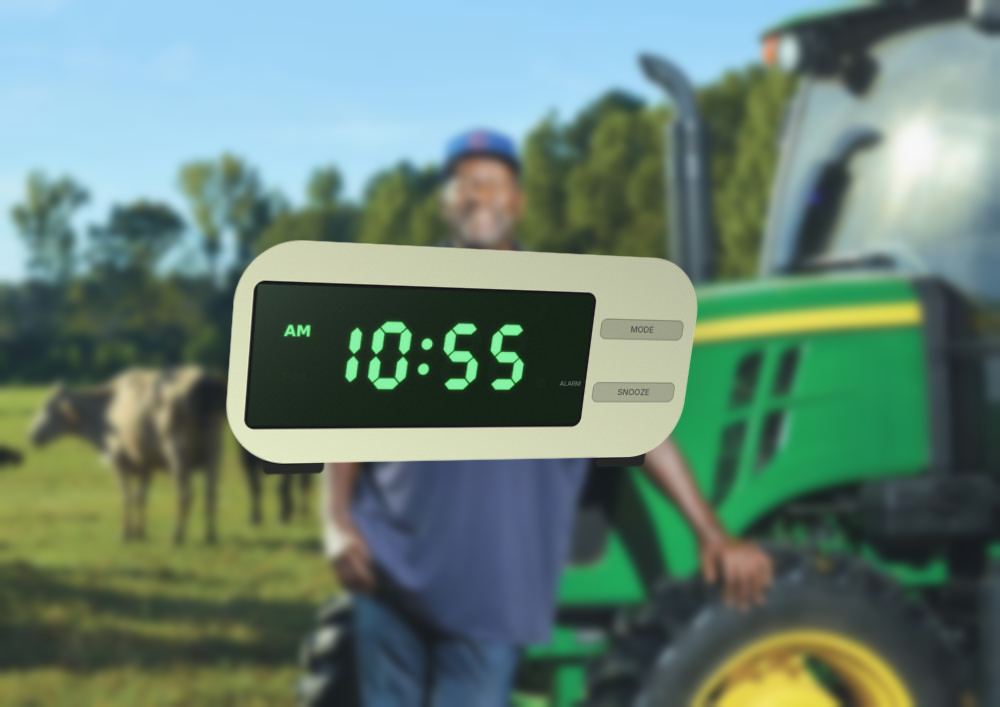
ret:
10:55
